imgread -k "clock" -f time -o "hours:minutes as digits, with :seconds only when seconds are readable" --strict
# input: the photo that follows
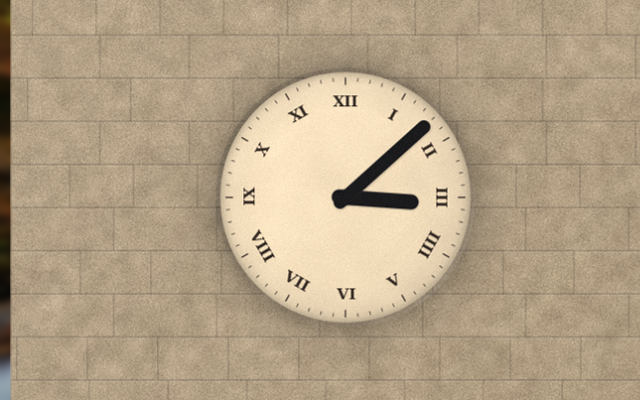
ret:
3:08
